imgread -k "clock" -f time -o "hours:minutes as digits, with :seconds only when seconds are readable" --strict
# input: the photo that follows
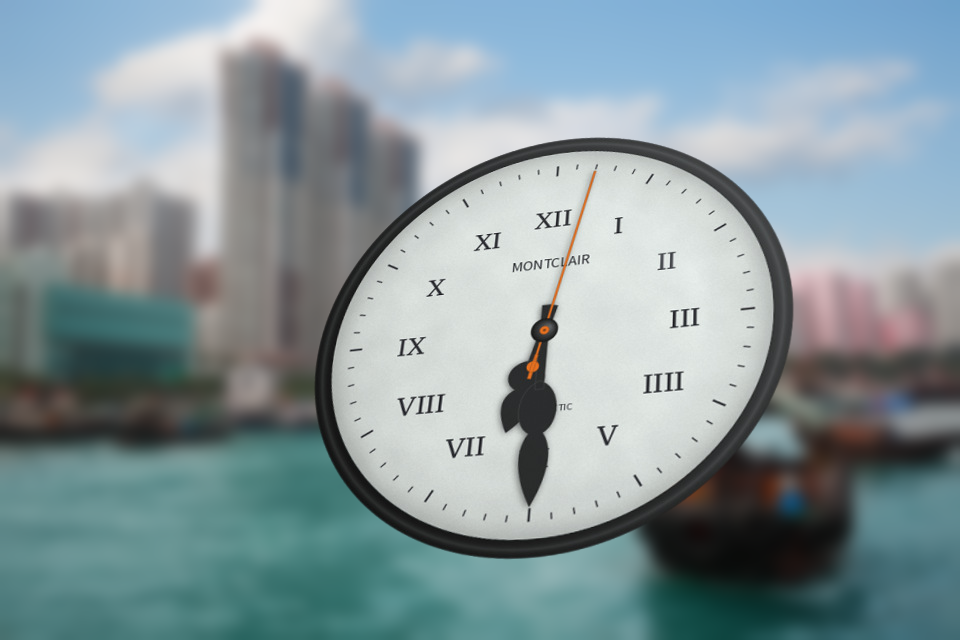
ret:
6:30:02
